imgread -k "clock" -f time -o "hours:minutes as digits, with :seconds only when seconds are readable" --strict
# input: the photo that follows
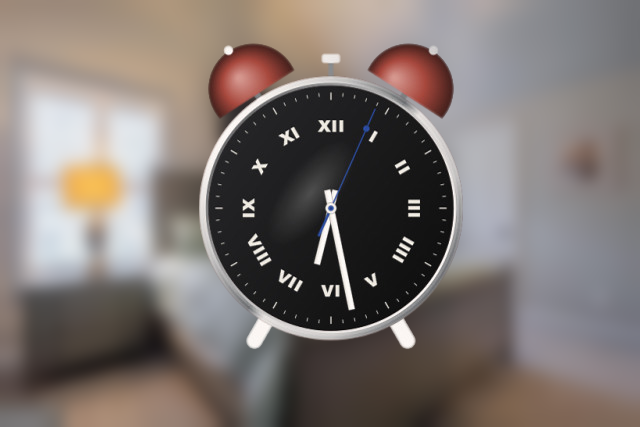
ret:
6:28:04
